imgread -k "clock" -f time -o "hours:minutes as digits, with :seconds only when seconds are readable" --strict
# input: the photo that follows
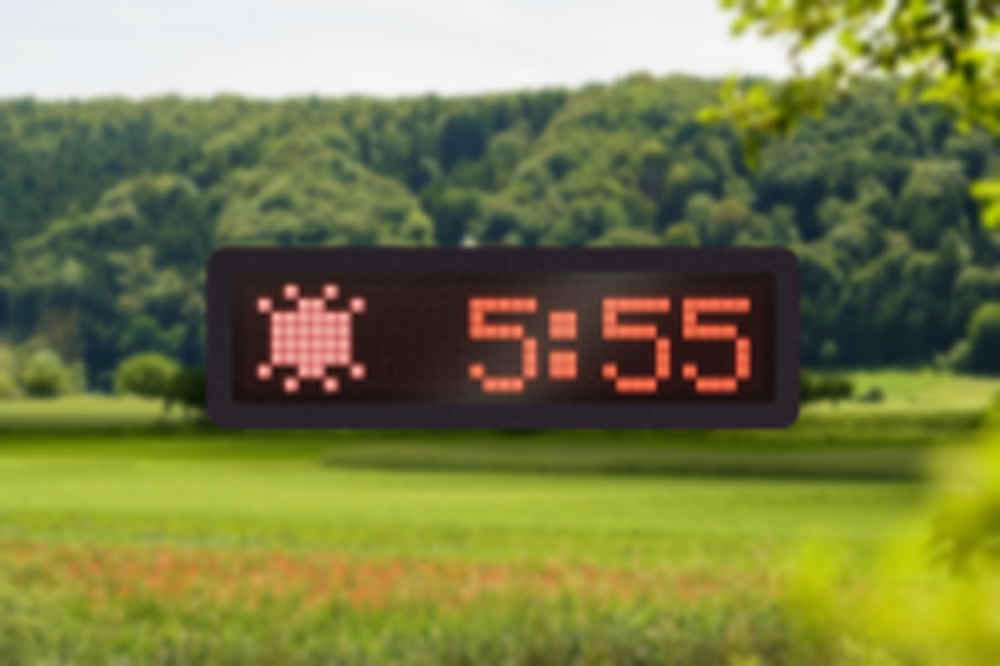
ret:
5:55
